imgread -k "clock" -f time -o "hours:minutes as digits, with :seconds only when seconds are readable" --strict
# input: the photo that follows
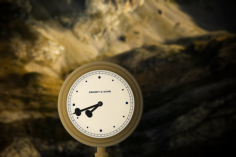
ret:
7:42
